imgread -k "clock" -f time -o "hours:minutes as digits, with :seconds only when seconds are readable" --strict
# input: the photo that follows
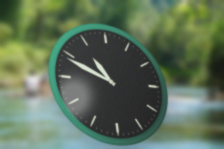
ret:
10:49
